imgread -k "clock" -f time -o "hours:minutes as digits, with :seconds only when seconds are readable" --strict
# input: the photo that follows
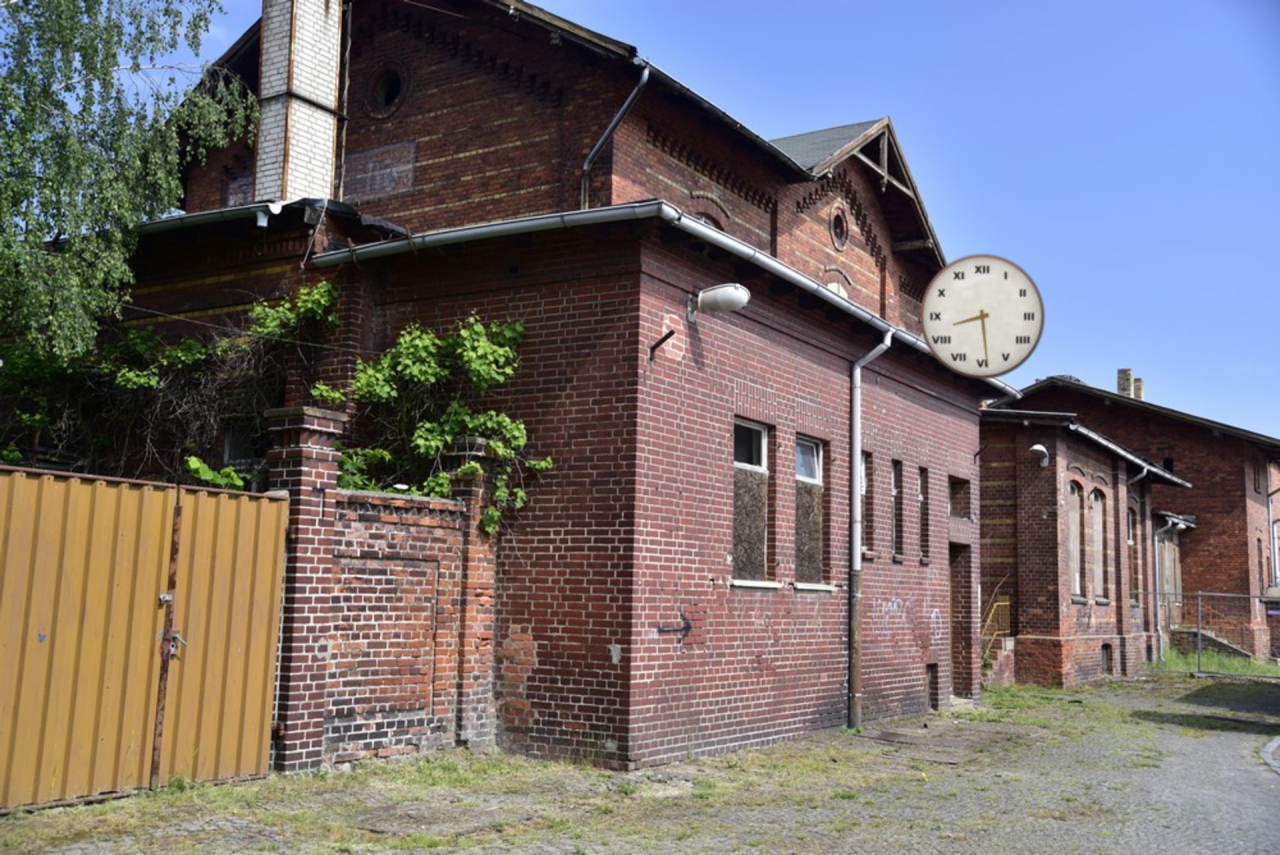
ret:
8:29
